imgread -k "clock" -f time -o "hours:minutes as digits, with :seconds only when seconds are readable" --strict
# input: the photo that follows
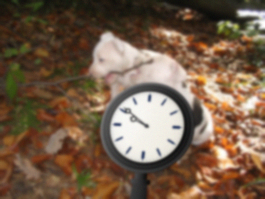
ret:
9:51
